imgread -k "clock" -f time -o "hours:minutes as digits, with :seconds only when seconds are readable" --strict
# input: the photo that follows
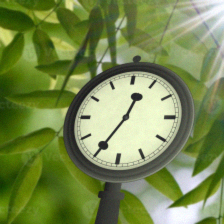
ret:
12:35
